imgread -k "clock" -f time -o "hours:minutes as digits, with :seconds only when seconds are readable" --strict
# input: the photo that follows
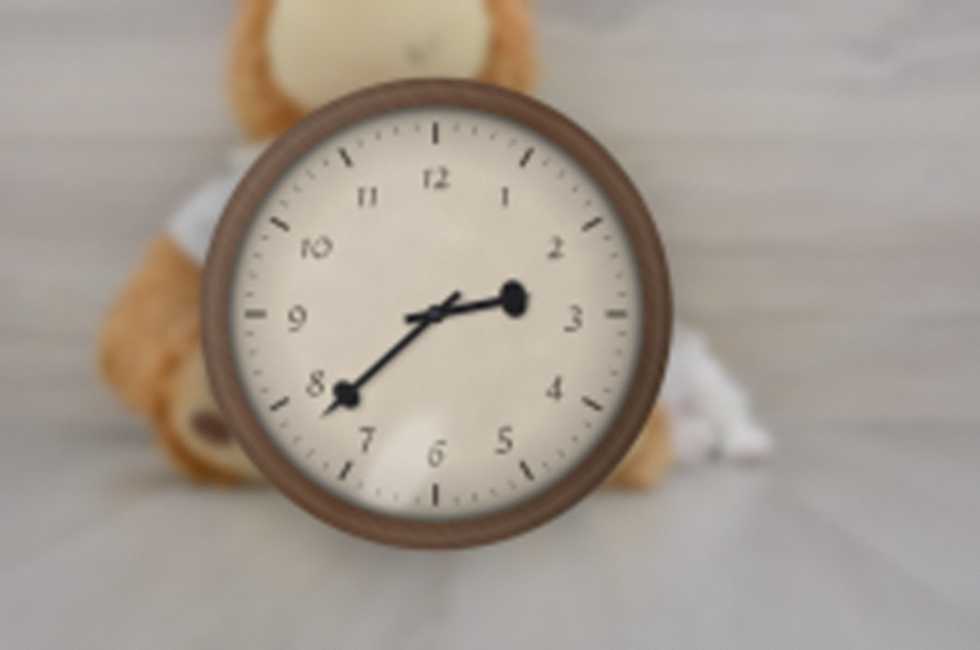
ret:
2:38
